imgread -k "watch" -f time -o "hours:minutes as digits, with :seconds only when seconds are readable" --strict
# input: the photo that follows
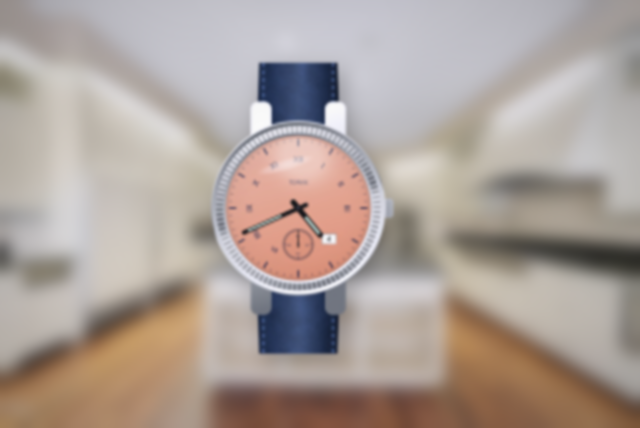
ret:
4:41
